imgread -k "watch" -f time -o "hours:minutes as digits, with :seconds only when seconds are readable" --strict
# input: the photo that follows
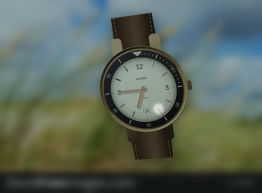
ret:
6:45
